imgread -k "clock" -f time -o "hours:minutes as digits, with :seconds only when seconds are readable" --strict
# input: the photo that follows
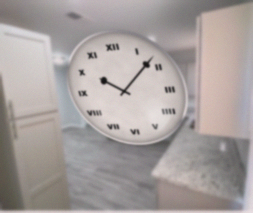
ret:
10:08
